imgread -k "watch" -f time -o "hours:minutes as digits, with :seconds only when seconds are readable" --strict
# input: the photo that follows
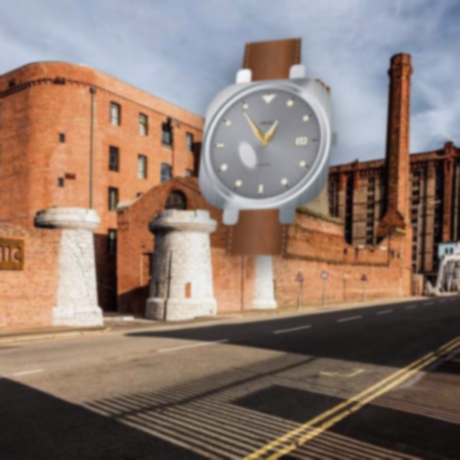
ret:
12:54
